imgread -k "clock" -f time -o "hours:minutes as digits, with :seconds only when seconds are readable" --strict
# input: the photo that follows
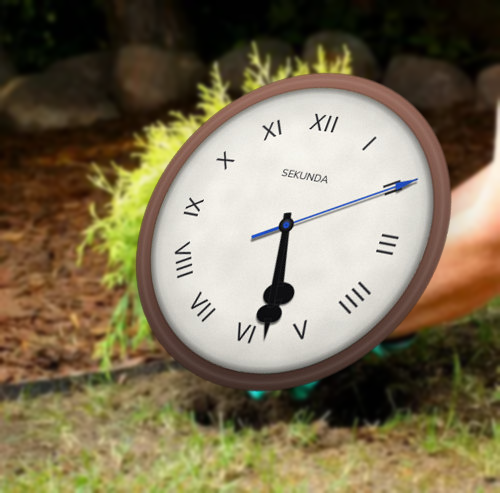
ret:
5:28:10
